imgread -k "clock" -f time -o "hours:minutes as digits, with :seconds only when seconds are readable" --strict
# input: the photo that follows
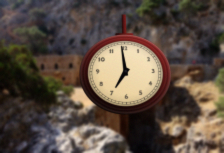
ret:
6:59
